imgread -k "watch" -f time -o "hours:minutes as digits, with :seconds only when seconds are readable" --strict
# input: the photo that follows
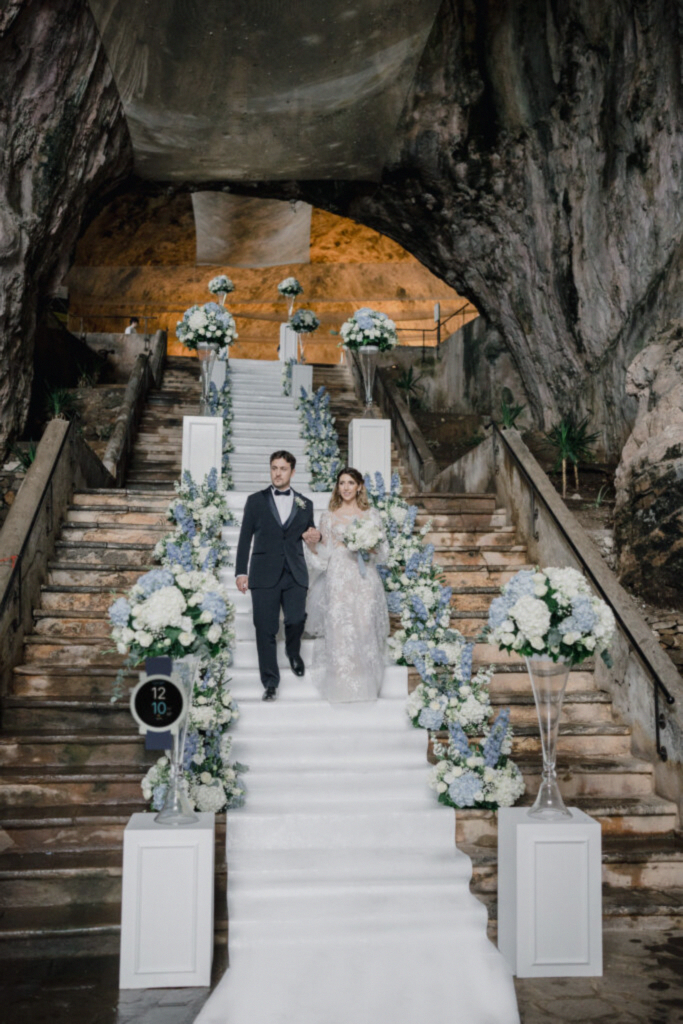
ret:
12:10
